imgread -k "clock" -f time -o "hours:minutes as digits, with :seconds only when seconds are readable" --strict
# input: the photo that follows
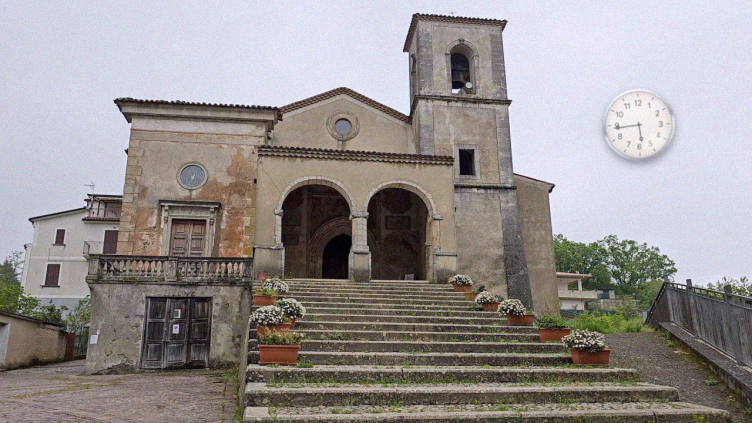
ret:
5:44
